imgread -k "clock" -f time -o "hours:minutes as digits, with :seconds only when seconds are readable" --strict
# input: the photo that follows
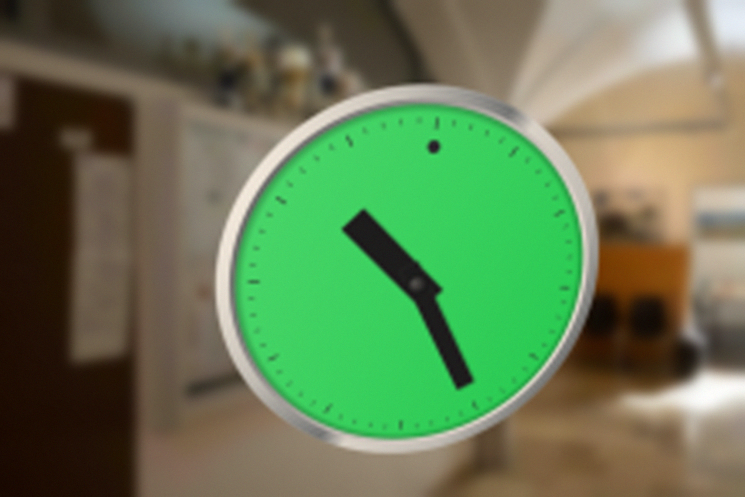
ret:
10:25
